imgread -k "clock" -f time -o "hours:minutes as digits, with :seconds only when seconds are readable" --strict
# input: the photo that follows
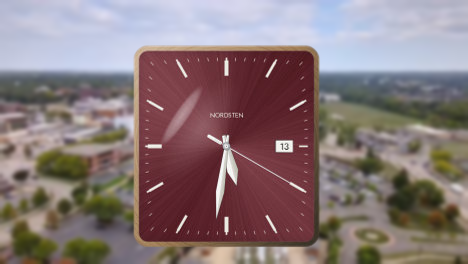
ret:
5:31:20
